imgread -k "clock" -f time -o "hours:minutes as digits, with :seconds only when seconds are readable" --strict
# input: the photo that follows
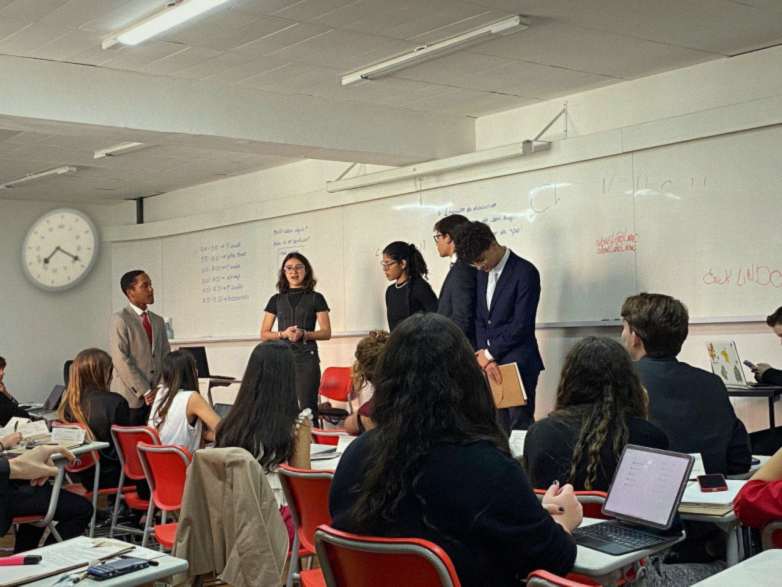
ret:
7:19
